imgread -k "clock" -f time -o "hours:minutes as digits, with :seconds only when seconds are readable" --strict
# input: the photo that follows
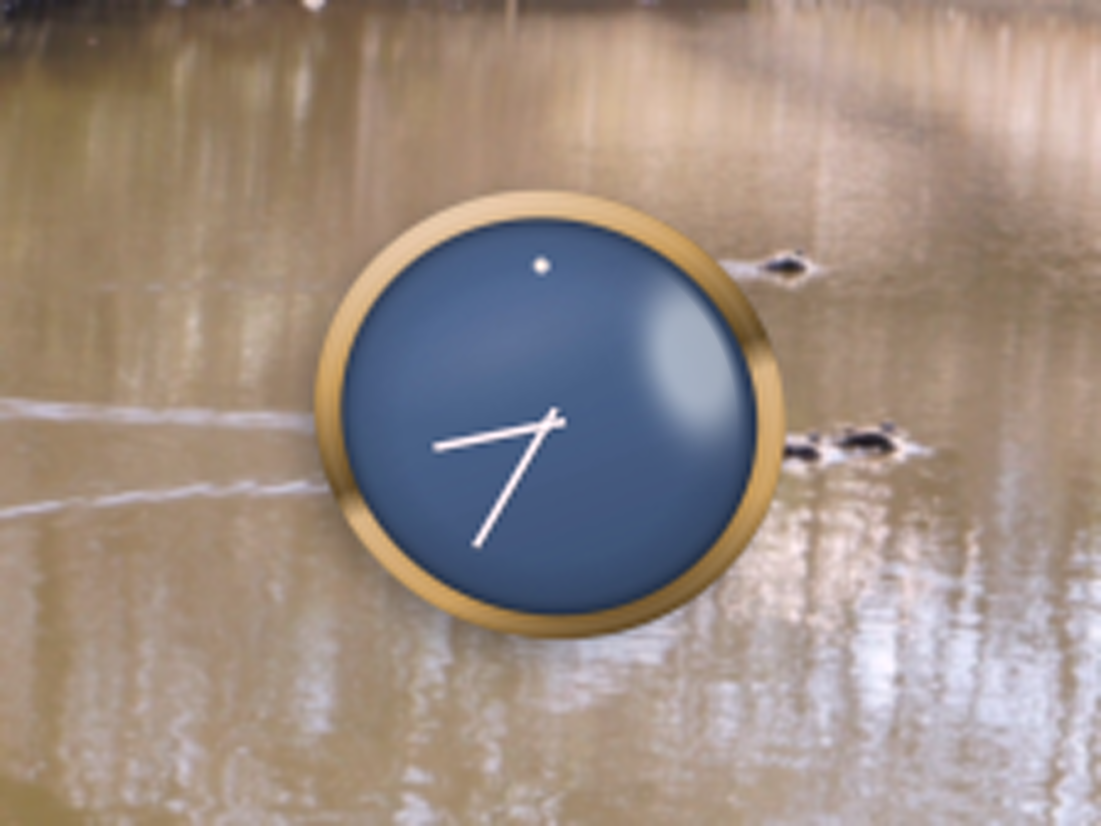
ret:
8:35
